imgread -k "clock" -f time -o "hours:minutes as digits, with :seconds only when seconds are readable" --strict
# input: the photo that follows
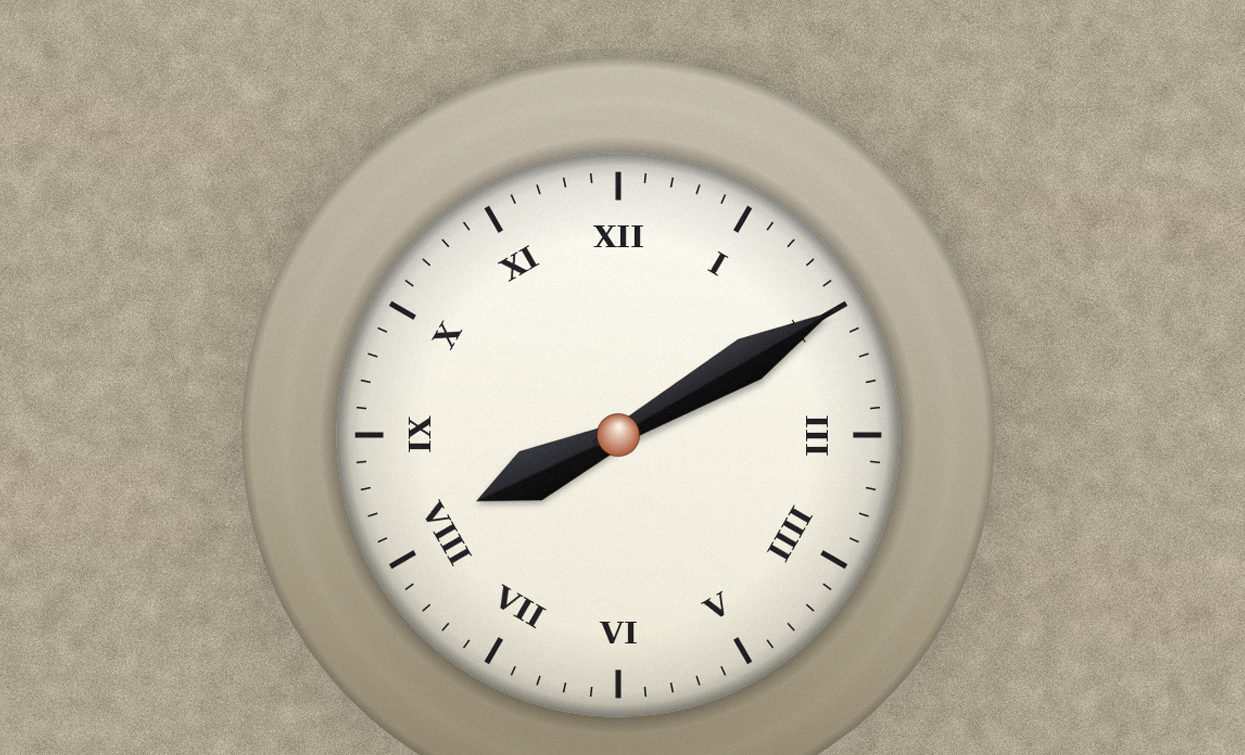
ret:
8:10
